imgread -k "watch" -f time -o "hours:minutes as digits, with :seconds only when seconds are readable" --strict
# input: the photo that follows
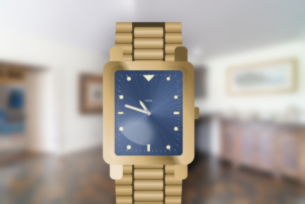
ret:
10:48
